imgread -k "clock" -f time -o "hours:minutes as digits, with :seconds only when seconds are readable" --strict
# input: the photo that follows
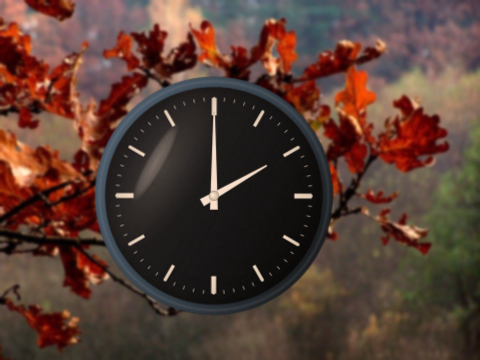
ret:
2:00
